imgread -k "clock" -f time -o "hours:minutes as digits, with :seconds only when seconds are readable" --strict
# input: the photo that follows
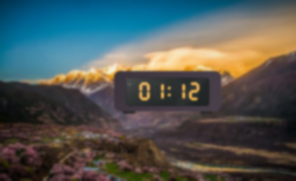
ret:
1:12
